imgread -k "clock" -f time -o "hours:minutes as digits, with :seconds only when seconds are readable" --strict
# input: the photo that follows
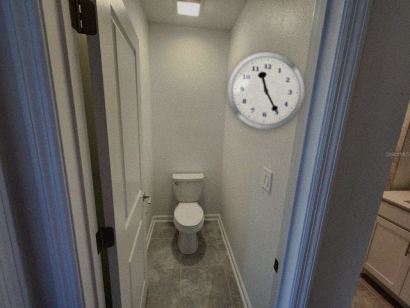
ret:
11:25
